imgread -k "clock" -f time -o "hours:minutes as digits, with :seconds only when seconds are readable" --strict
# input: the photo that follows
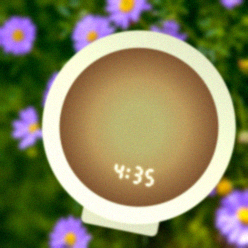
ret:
4:35
